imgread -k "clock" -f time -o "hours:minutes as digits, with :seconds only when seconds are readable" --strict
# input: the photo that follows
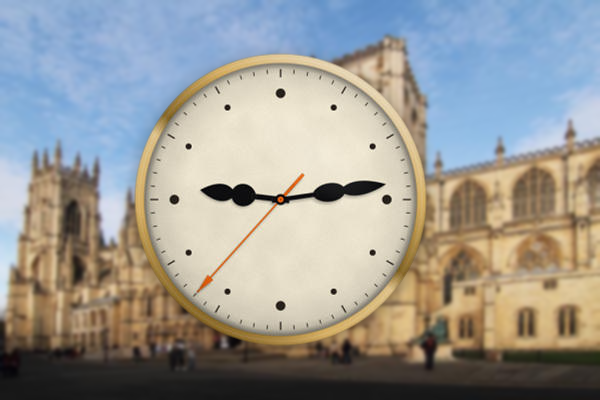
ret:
9:13:37
